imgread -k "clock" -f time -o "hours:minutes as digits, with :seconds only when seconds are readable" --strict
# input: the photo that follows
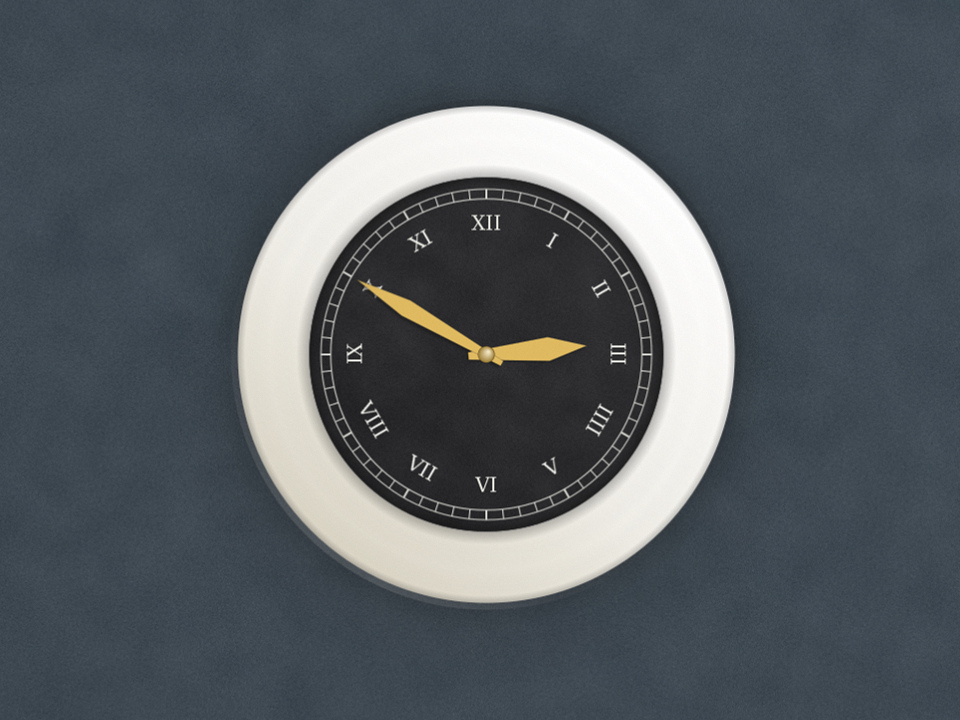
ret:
2:50
